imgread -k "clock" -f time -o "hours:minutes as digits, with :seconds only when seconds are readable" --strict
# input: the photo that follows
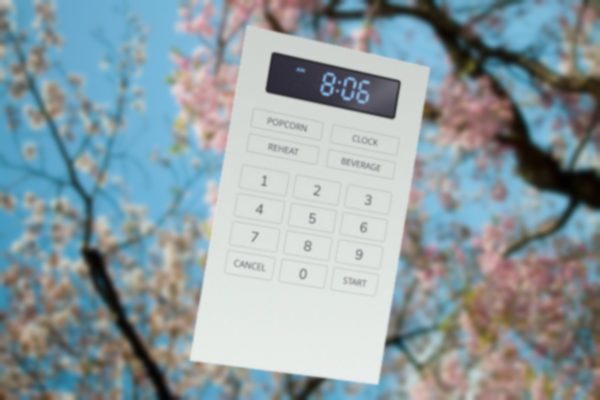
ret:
8:06
